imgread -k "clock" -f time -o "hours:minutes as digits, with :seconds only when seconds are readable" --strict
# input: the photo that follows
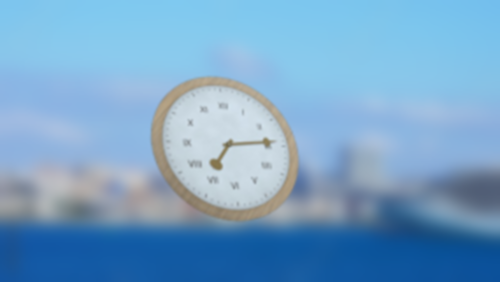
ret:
7:14
